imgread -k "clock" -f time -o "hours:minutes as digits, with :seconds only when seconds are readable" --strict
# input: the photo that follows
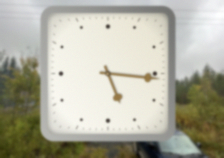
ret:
5:16
